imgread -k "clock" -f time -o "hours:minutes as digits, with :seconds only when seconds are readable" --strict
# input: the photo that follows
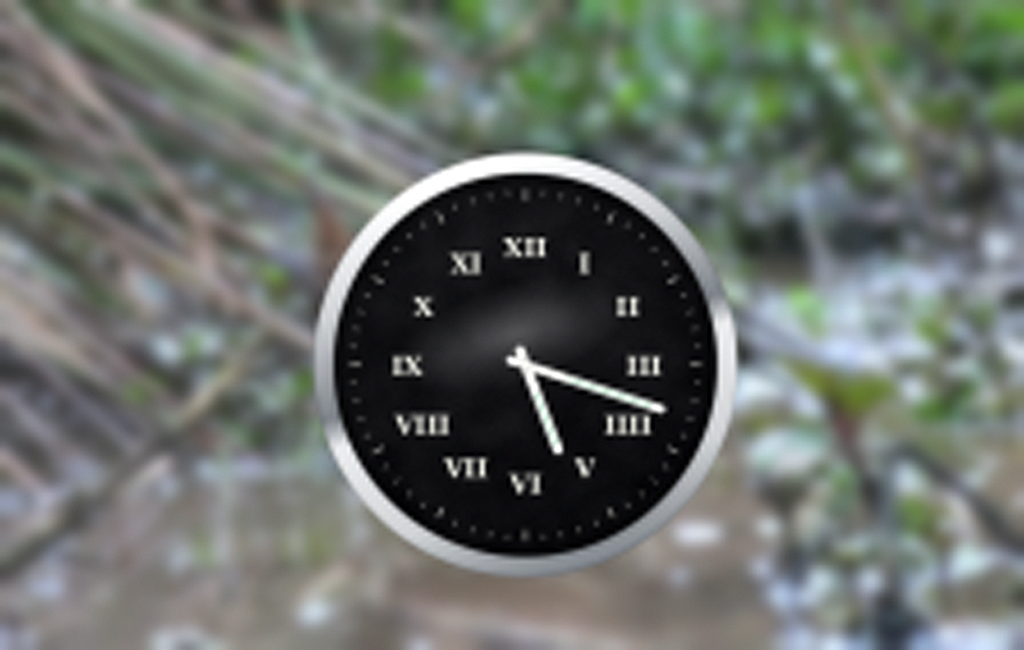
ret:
5:18
